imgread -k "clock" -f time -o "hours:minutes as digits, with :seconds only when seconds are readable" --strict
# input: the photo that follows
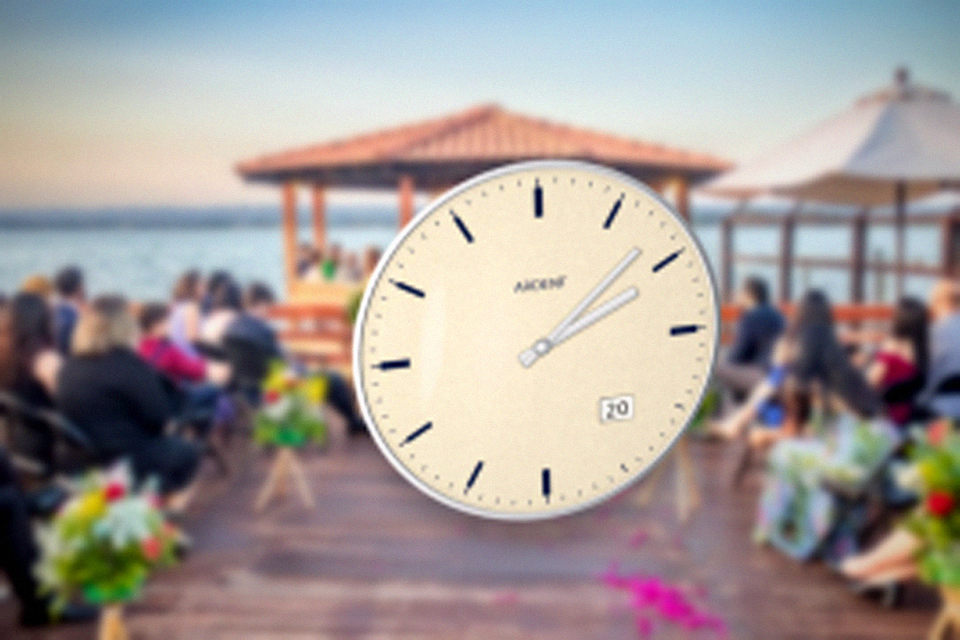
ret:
2:08
